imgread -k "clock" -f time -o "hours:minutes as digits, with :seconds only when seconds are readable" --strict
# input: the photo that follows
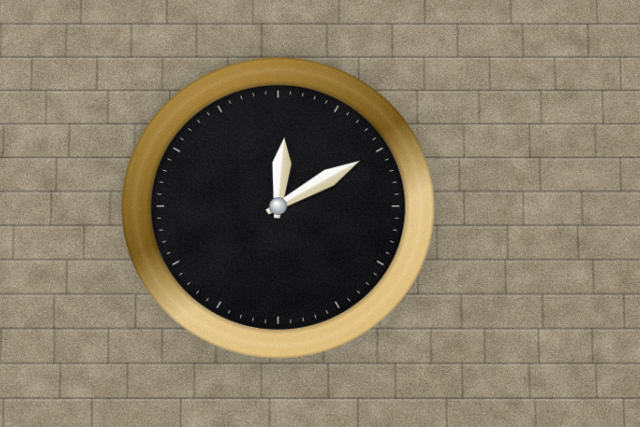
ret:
12:10
